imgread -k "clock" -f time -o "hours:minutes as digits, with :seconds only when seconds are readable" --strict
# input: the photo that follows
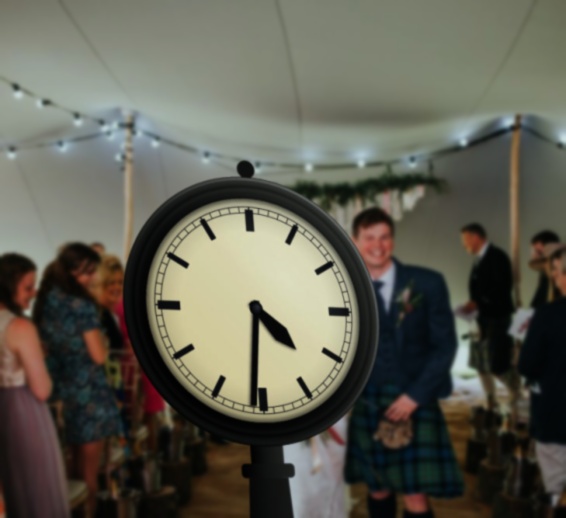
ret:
4:31
